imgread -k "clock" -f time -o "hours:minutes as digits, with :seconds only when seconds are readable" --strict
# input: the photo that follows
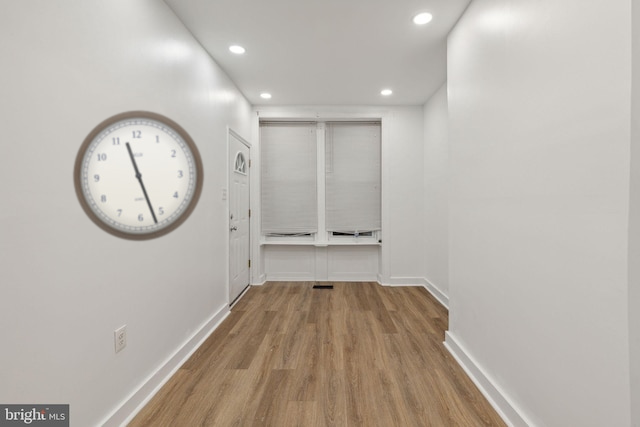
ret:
11:27
